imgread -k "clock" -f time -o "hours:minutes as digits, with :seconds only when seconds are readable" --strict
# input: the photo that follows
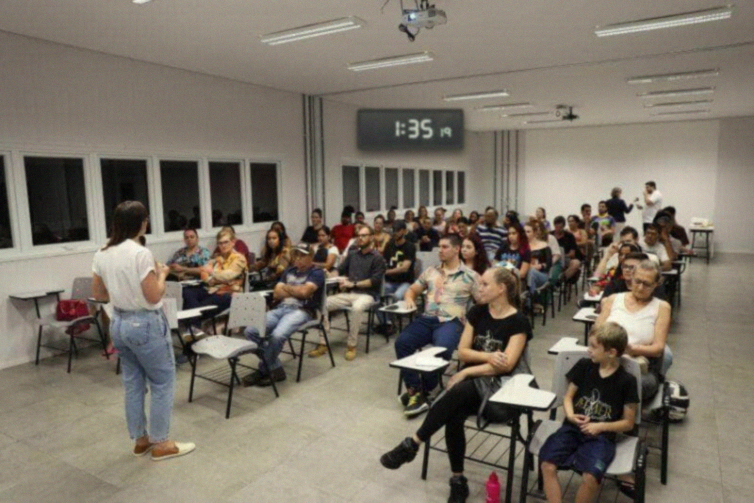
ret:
1:35
